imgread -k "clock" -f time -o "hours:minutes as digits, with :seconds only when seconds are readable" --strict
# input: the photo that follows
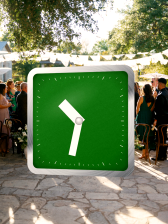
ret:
10:32
